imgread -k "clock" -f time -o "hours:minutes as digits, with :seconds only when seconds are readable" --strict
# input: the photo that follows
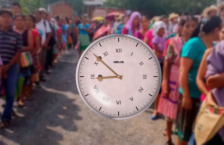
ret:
8:52
